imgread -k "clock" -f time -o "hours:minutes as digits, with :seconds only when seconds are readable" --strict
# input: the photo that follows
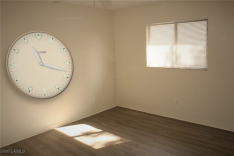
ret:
11:18
